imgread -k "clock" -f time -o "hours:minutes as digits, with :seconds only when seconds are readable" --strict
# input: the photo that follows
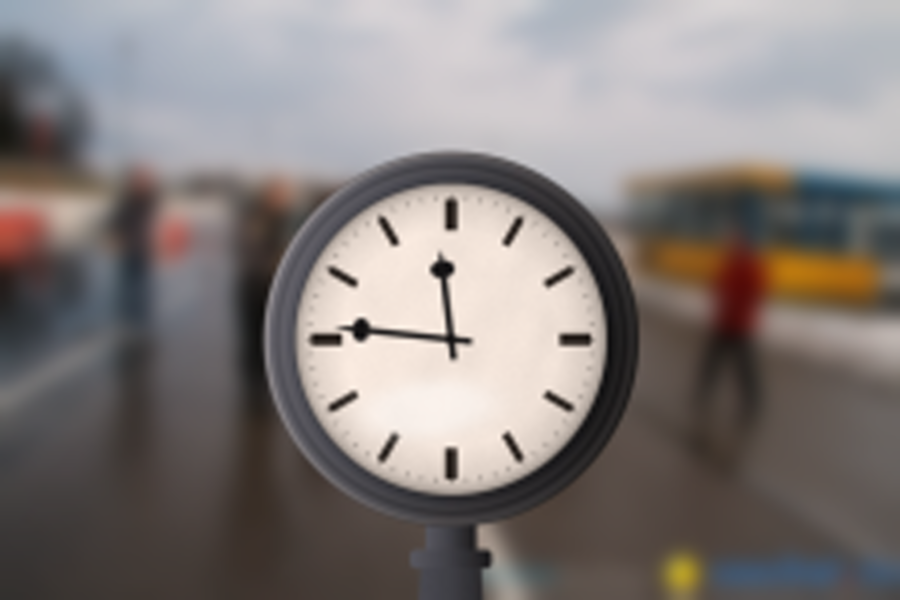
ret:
11:46
